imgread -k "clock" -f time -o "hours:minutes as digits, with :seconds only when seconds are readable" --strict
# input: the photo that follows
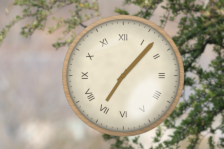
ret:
7:07
